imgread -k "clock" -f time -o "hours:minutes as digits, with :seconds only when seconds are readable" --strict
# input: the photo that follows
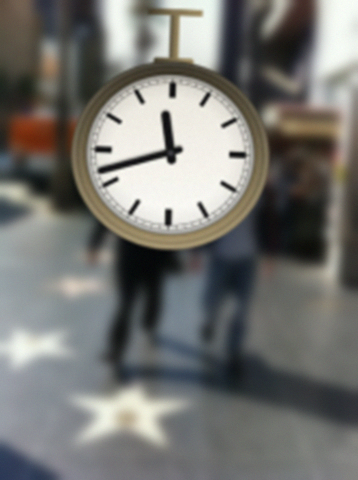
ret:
11:42
